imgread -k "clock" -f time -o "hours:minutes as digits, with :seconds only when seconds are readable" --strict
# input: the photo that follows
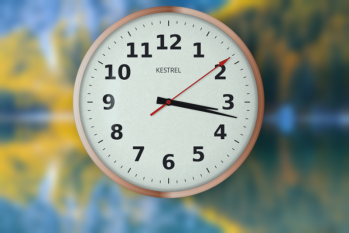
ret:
3:17:09
